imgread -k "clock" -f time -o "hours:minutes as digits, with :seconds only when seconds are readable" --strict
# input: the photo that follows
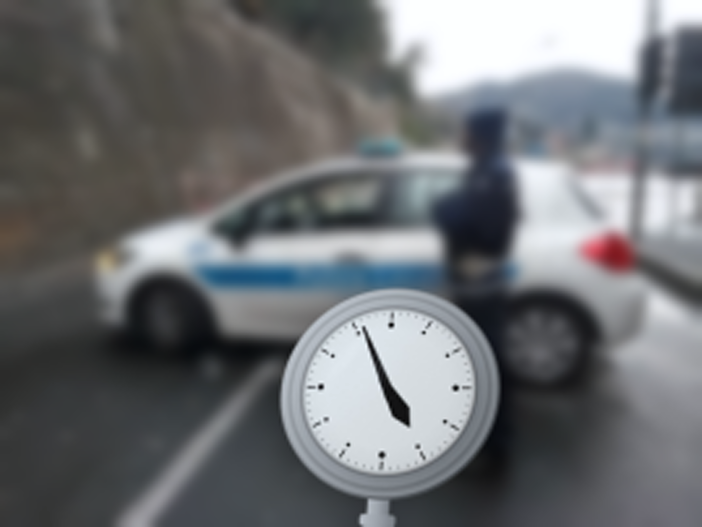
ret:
4:56
